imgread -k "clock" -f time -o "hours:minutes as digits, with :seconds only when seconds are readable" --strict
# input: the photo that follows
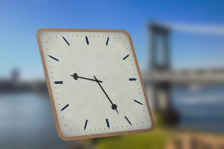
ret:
9:26
